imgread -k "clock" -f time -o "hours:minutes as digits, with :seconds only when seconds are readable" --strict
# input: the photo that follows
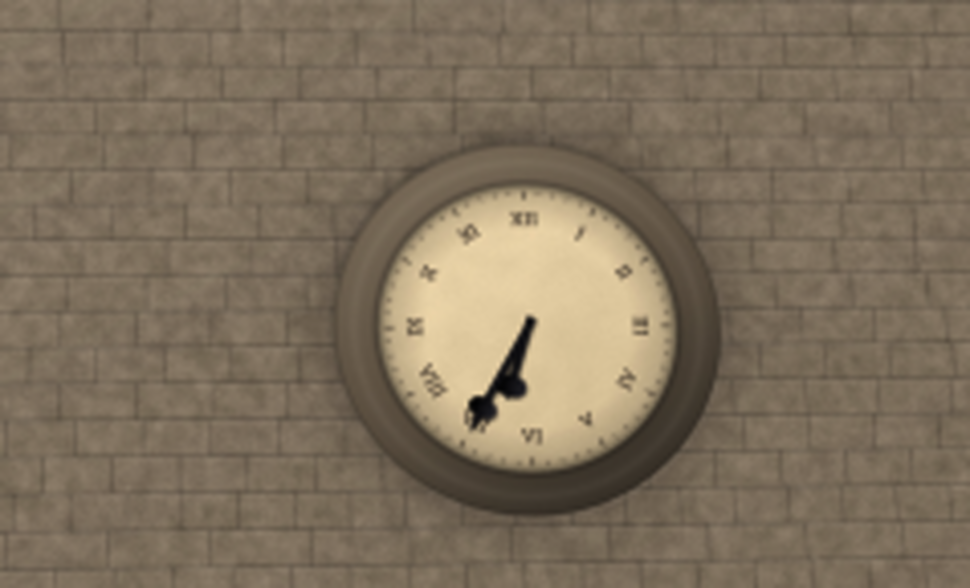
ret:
6:35
